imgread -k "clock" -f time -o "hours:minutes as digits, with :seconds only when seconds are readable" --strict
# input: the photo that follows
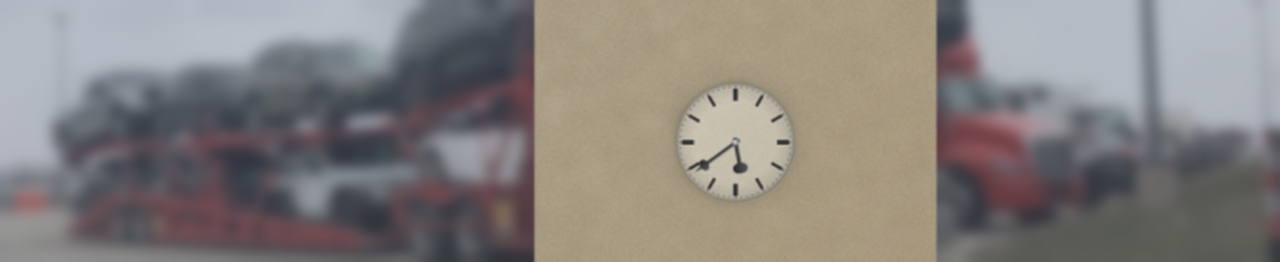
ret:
5:39
